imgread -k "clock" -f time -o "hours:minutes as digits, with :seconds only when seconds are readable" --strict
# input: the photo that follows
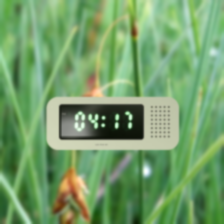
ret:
4:17
